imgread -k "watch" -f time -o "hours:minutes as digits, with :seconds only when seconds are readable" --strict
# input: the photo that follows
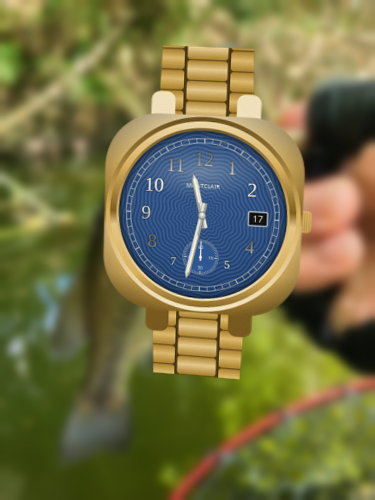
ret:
11:32
